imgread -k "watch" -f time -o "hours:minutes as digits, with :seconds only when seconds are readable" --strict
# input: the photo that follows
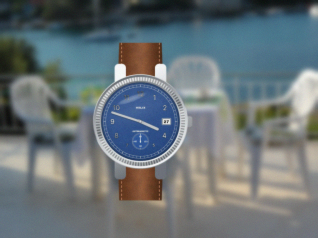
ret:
3:48
